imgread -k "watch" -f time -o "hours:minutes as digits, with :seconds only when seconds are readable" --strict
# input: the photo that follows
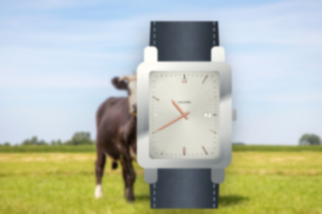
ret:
10:40
